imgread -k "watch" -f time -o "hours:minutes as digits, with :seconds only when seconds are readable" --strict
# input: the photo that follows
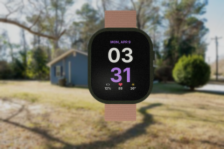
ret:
3:31
